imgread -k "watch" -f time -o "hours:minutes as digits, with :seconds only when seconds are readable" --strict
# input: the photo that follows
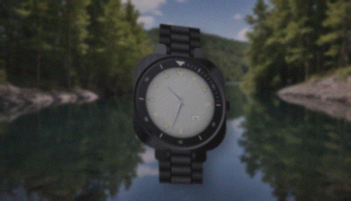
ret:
10:33
